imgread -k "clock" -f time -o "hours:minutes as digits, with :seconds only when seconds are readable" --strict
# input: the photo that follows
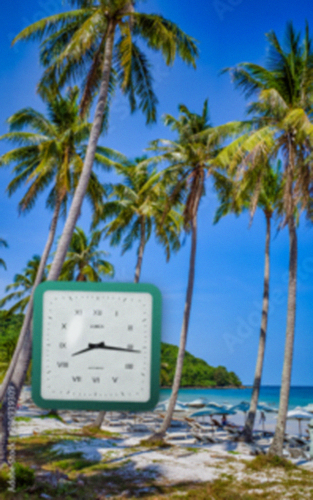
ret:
8:16
